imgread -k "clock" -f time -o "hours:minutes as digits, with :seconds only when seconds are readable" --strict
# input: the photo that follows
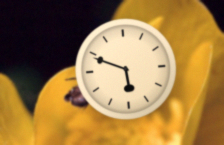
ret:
5:49
